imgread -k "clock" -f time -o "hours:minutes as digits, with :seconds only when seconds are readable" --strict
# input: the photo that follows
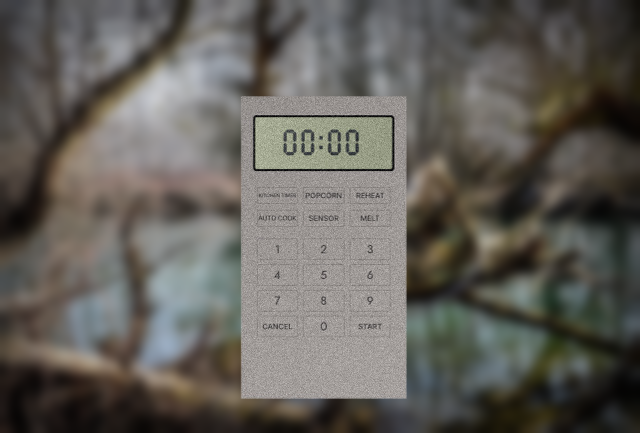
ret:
0:00
